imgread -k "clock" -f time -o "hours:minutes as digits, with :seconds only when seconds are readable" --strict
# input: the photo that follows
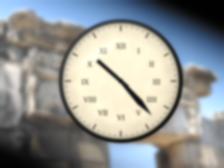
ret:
10:23
